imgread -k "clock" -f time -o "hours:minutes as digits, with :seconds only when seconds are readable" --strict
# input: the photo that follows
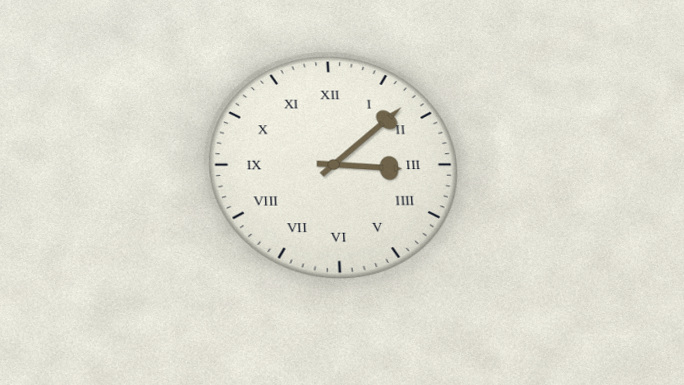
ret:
3:08
